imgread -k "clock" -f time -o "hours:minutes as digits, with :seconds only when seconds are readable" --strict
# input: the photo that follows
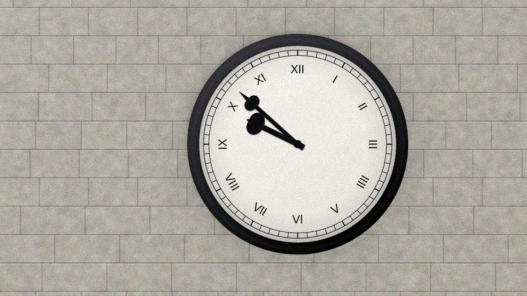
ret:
9:52
